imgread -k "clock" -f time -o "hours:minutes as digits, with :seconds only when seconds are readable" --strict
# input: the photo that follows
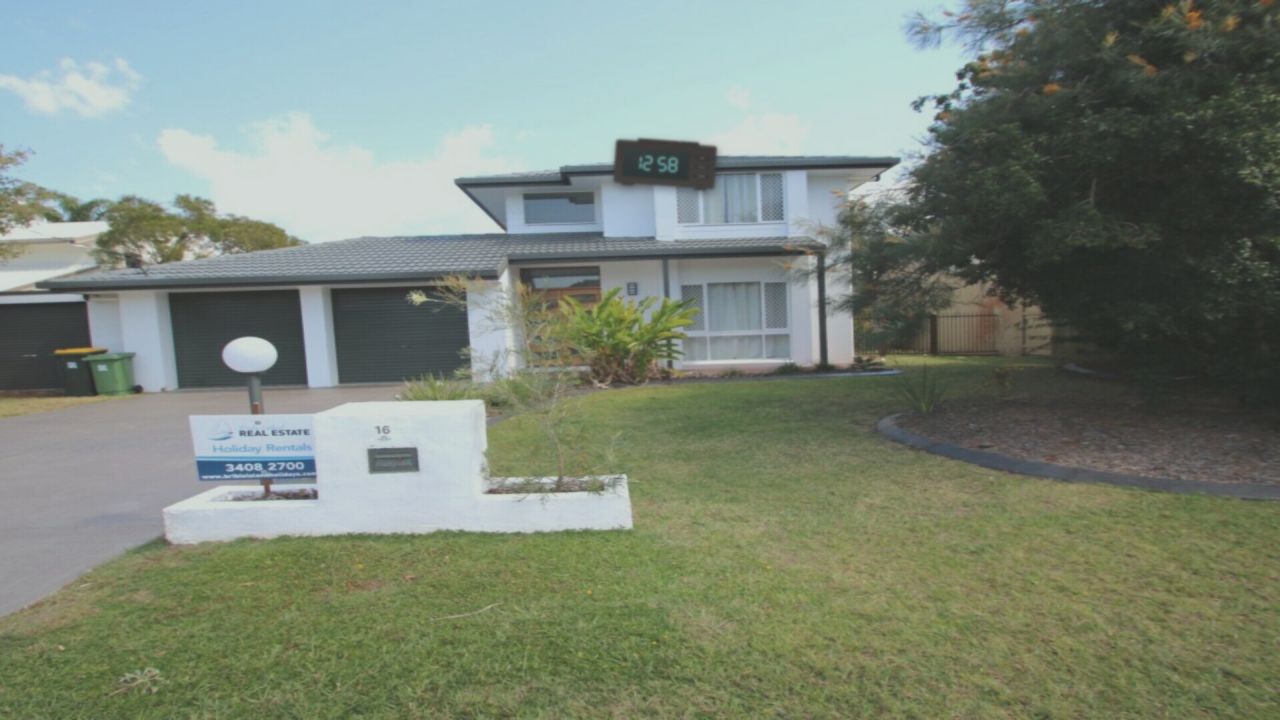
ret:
12:58
